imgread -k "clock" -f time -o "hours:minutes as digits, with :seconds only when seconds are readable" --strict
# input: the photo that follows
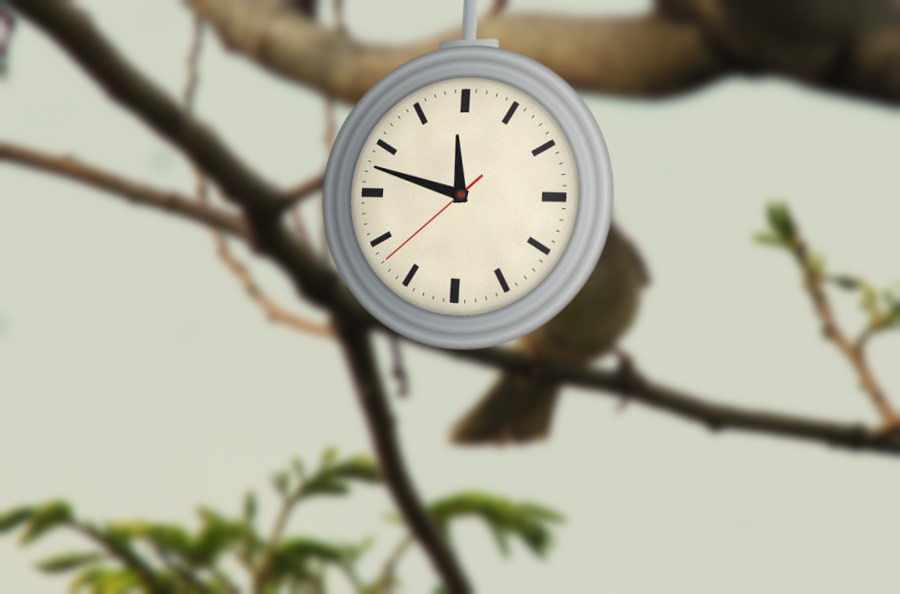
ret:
11:47:38
